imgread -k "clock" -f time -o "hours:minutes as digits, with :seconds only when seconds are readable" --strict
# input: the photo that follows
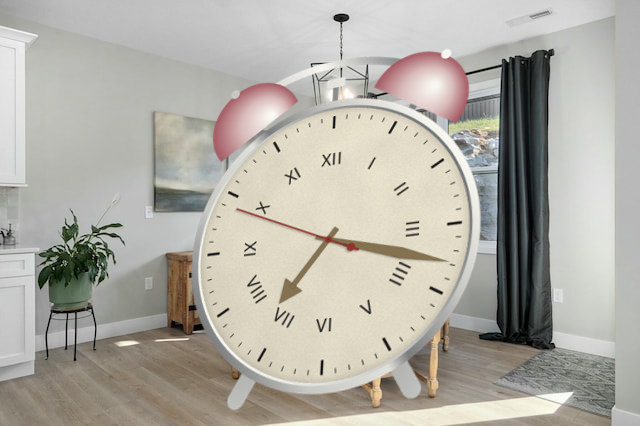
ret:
7:17:49
